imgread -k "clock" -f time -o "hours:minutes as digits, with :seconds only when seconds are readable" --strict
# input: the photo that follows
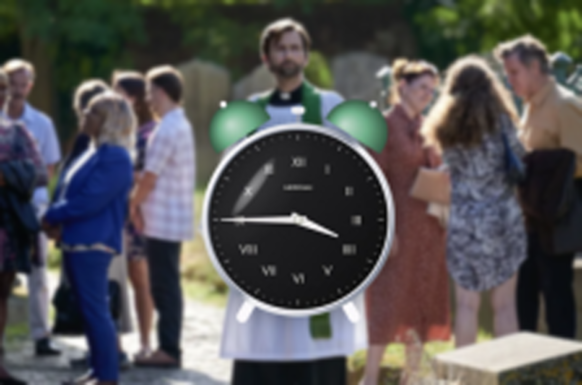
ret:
3:45
